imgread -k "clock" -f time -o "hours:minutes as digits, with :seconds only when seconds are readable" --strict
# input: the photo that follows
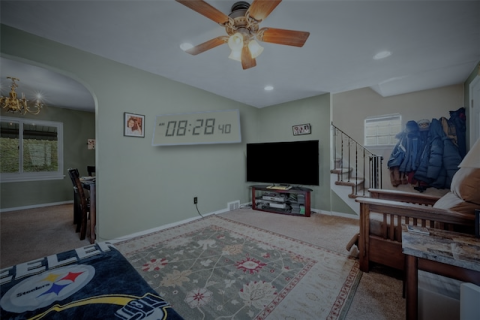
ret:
8:28:40
